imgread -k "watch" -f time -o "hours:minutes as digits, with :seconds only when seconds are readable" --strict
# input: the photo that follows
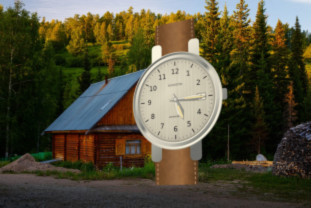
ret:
5:15
